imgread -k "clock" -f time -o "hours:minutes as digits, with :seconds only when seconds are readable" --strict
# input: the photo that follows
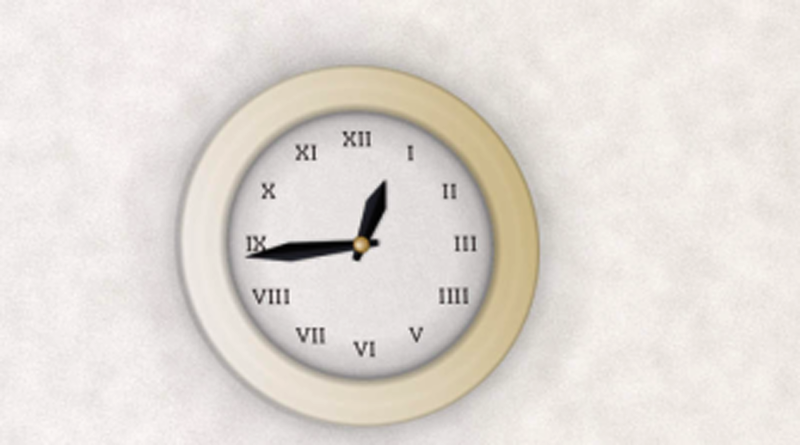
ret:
12:44
